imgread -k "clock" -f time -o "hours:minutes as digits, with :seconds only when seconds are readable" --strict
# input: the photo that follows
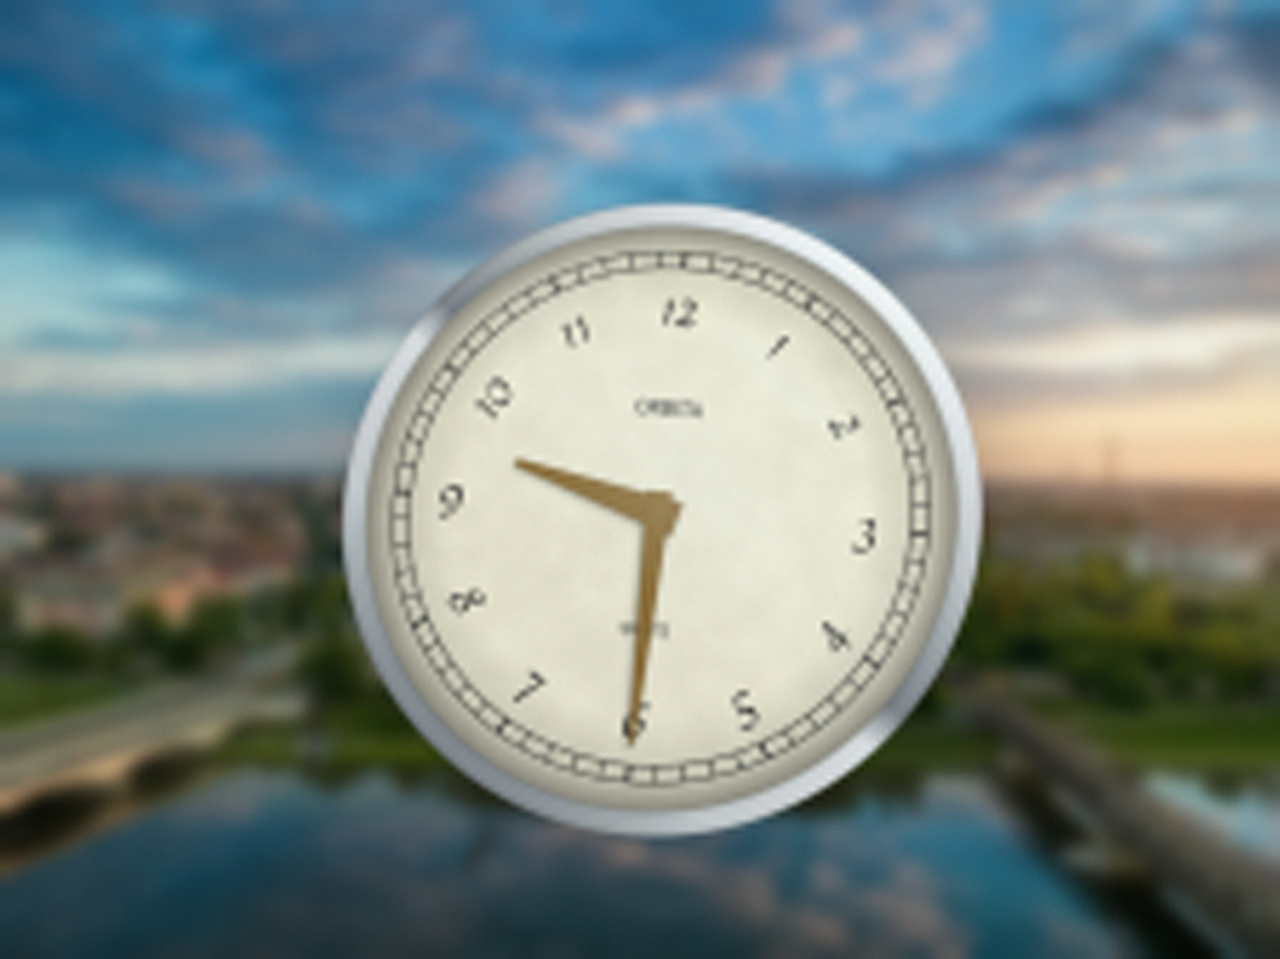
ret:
9:30
